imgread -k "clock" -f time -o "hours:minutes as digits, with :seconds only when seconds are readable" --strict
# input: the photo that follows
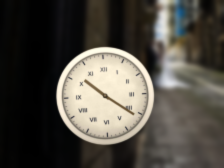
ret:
10:21
